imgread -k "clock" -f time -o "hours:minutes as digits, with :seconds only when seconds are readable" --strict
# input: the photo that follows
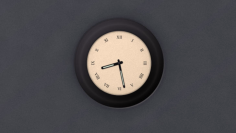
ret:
8:28
